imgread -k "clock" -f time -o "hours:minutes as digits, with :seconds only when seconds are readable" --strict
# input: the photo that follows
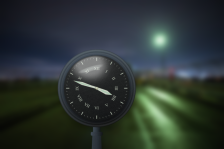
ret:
3:48
